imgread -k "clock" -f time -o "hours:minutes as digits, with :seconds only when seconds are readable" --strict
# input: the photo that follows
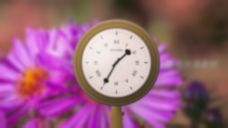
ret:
1:35
